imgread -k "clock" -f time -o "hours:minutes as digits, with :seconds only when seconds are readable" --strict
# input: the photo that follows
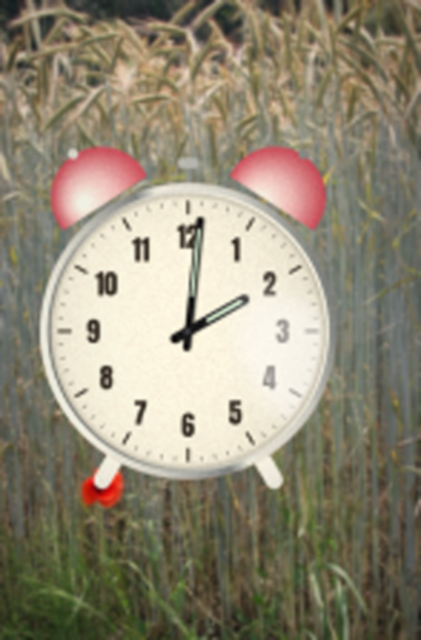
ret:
2:01
